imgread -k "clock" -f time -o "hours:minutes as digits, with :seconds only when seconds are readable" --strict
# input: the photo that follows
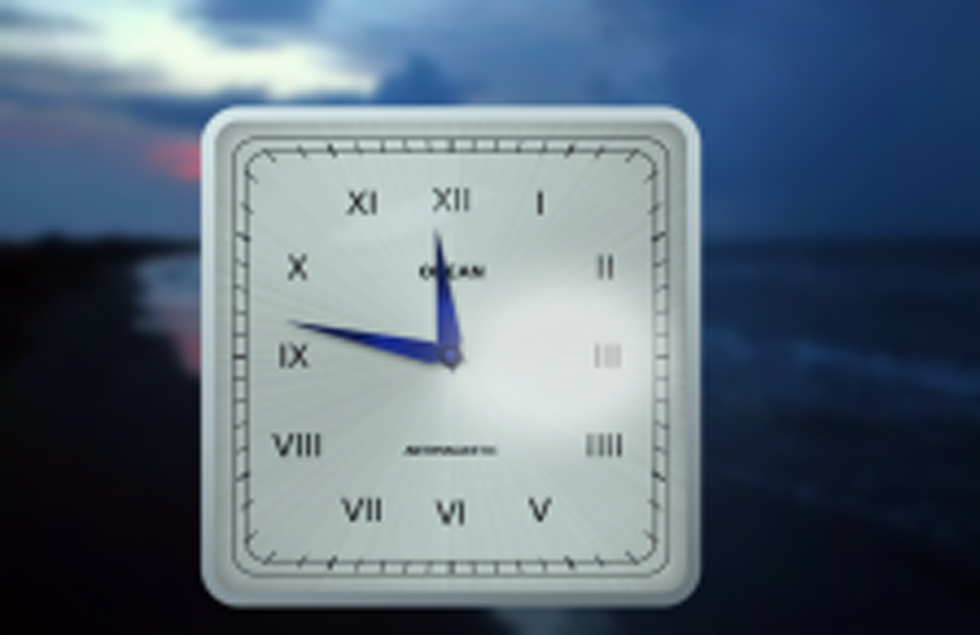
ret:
11:47
